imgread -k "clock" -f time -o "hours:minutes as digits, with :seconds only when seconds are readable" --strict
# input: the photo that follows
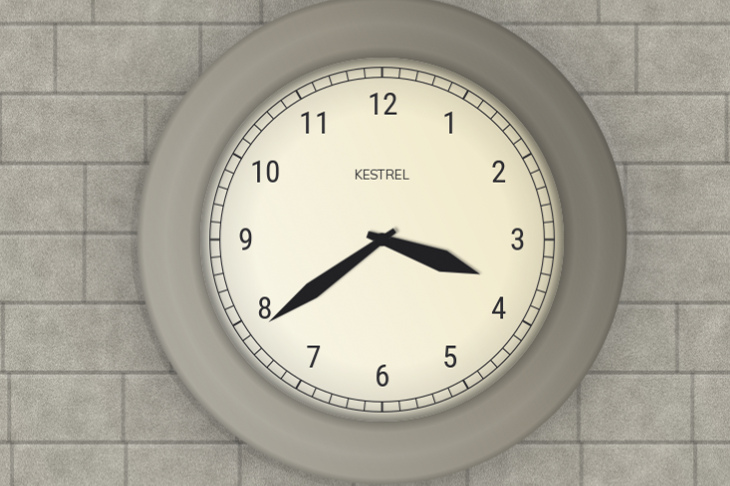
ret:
3:39
